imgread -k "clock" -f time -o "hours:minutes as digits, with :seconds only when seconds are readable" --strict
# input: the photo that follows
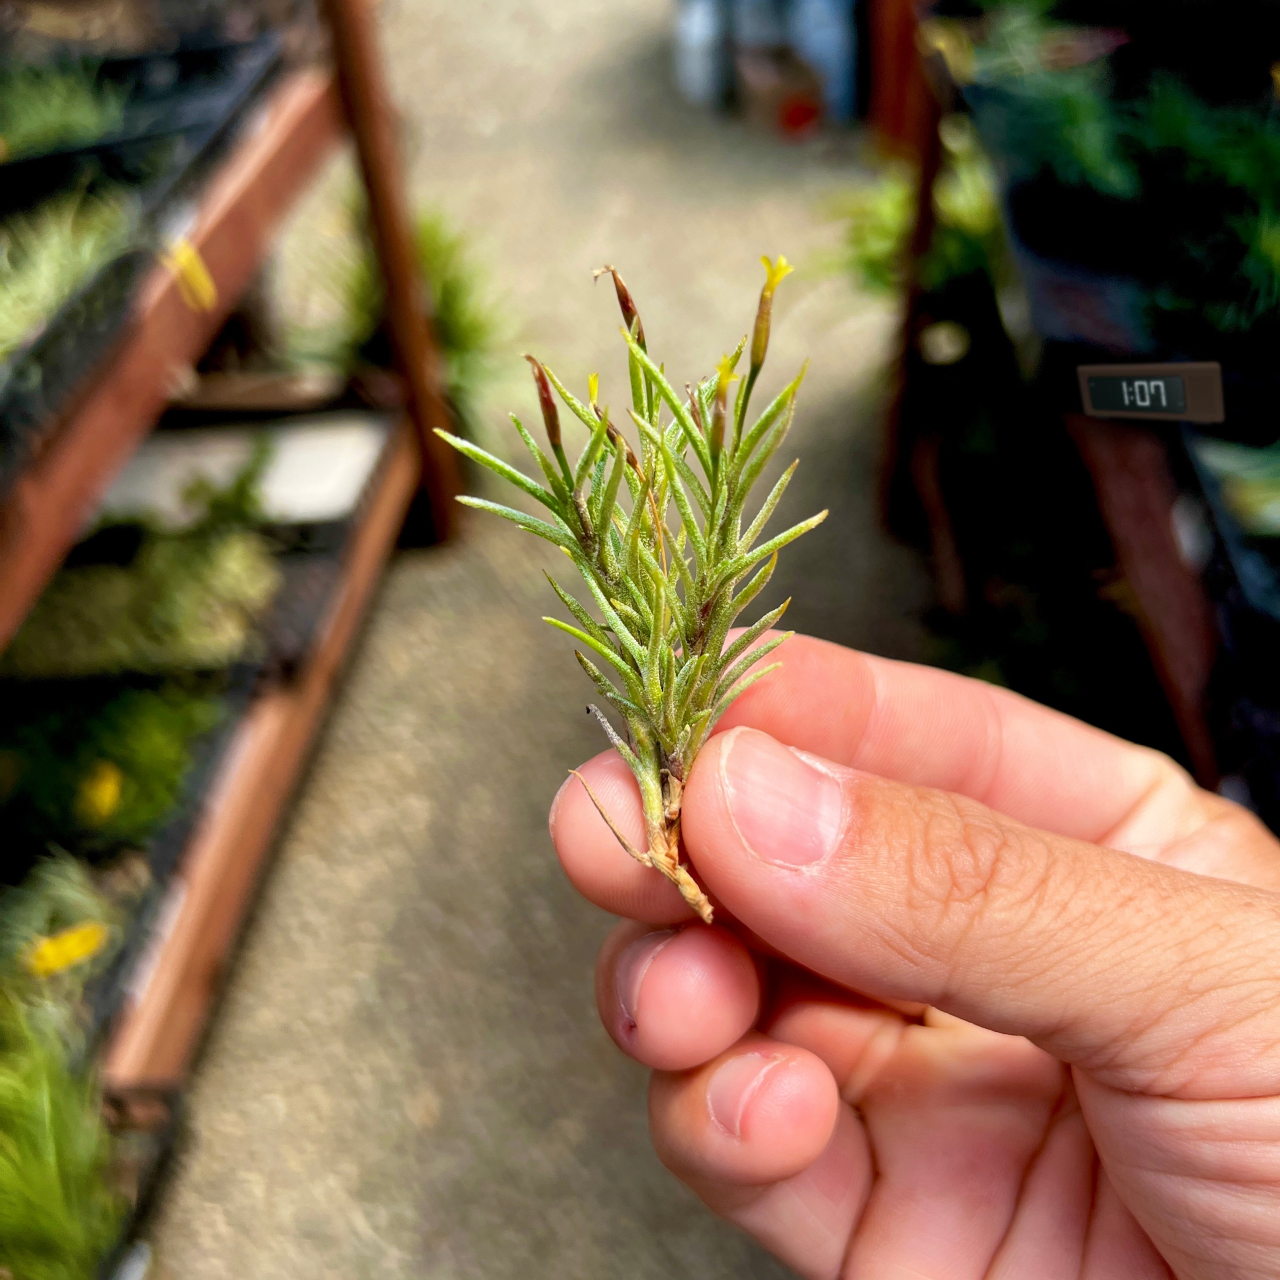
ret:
1:07
